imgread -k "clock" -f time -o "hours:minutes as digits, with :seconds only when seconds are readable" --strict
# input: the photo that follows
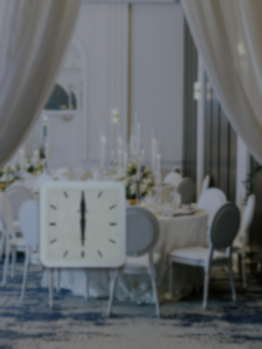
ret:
6:00
